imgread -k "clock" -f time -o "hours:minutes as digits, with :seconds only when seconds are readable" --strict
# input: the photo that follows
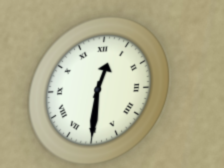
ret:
12:30
